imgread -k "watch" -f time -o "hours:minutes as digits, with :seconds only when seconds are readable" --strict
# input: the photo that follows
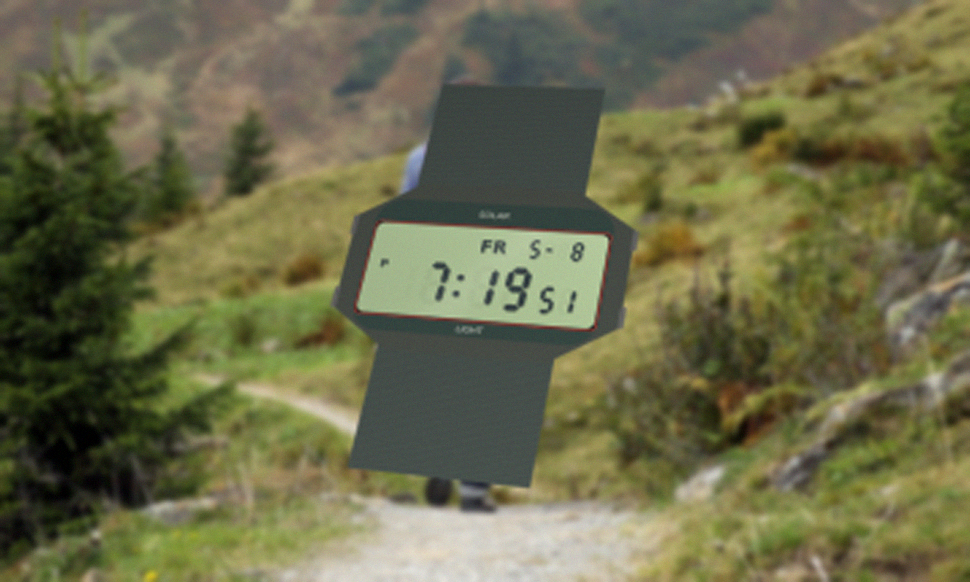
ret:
7:19:51
